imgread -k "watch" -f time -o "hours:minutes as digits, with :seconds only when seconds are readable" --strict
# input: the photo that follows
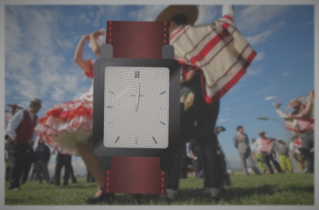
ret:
12:01
